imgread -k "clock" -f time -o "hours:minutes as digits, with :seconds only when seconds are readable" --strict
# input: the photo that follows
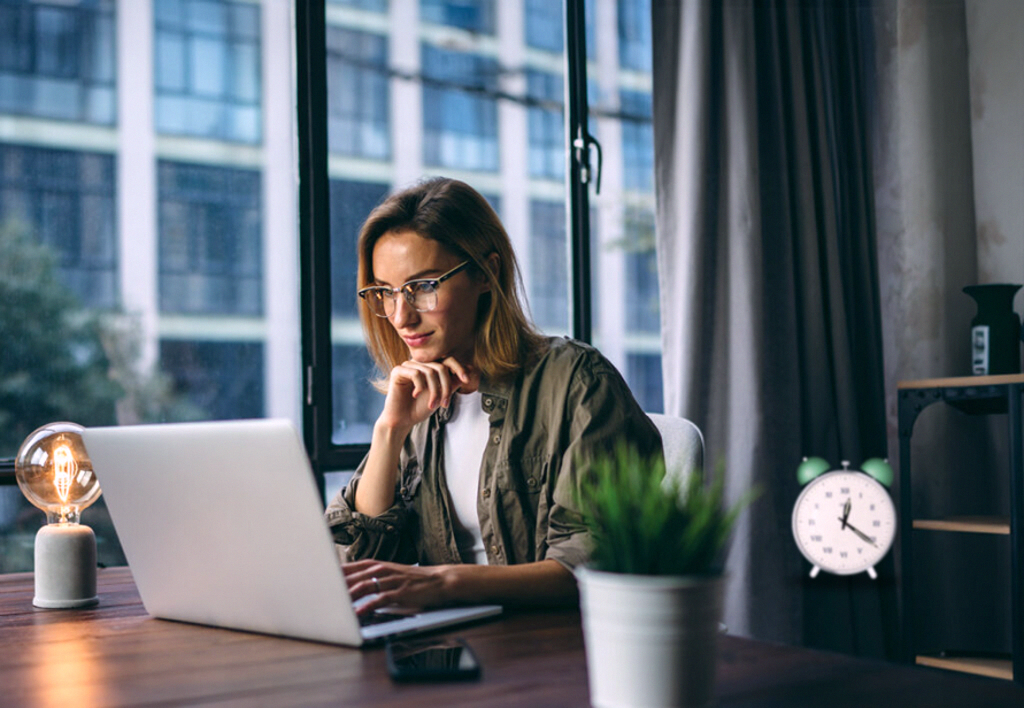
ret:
12:21
